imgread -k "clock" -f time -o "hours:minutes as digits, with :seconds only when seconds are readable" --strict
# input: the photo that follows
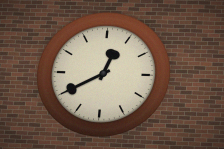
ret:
12:40
